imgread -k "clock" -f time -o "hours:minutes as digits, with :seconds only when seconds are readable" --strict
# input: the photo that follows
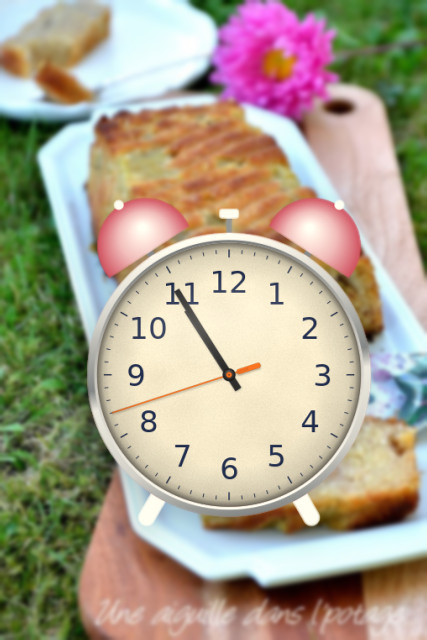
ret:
10:54:42
